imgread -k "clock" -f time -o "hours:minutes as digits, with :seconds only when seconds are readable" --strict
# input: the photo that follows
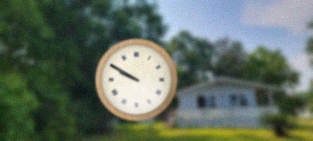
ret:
9:50
